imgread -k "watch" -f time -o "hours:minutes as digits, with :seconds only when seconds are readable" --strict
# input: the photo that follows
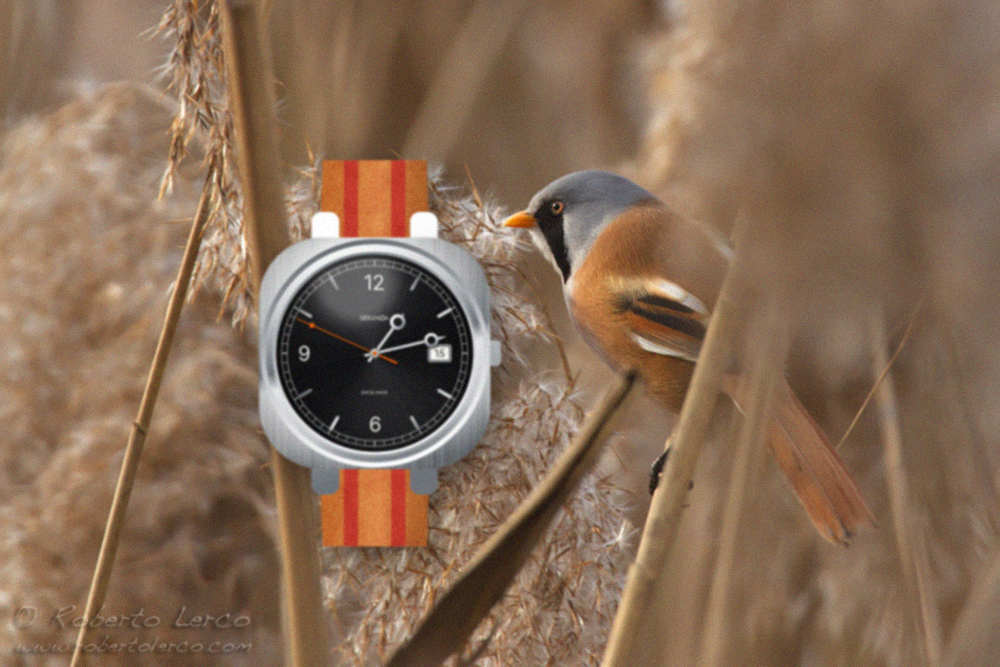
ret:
1:12:49
